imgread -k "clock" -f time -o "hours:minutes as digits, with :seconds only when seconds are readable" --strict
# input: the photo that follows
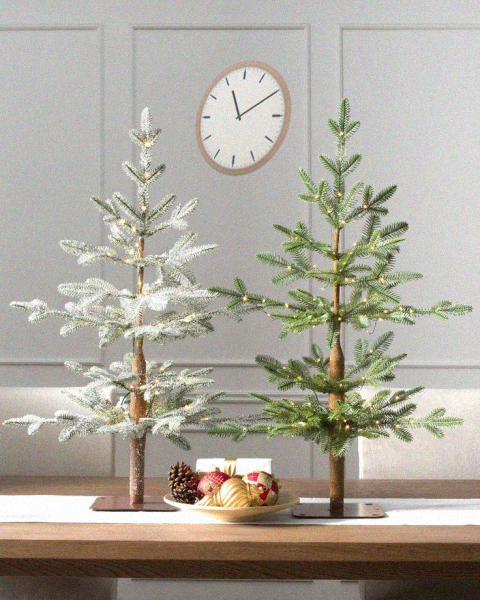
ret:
11:10
